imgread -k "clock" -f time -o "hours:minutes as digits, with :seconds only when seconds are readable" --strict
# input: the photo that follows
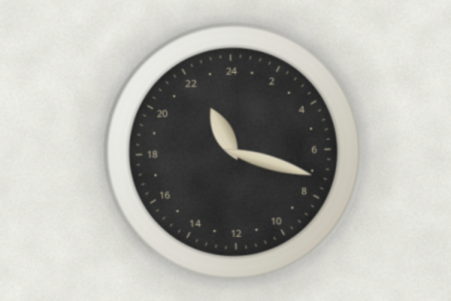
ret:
22:18
